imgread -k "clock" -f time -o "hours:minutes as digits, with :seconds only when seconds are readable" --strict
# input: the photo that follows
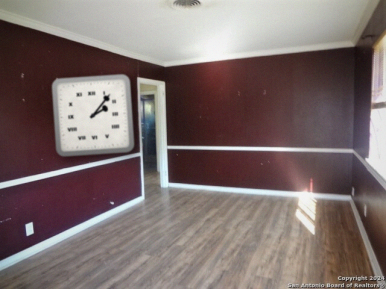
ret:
2:07
